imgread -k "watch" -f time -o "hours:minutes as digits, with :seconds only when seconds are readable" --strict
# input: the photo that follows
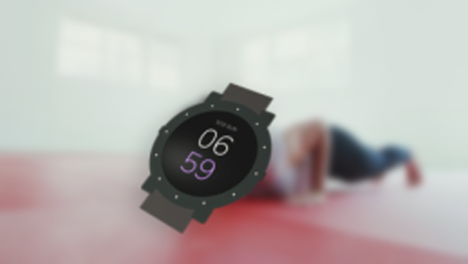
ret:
6:59
